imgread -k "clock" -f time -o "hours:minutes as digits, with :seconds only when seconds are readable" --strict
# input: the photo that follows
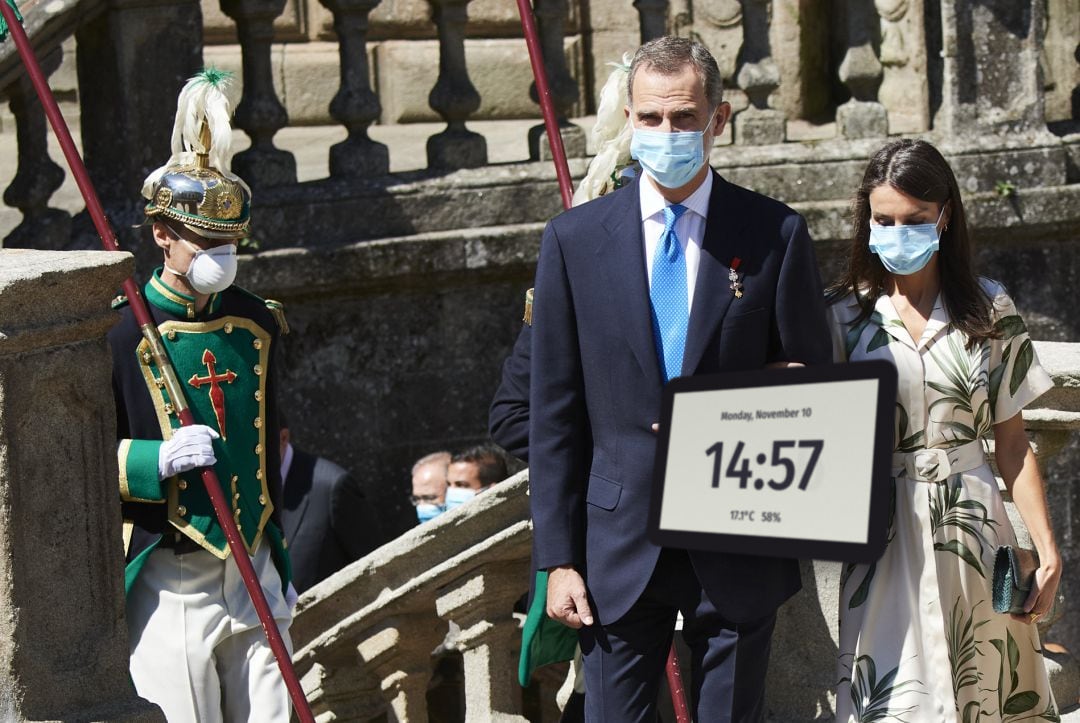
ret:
14:57
